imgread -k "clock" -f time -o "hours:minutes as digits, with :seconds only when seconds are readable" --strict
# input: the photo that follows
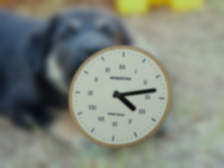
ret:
4:13
